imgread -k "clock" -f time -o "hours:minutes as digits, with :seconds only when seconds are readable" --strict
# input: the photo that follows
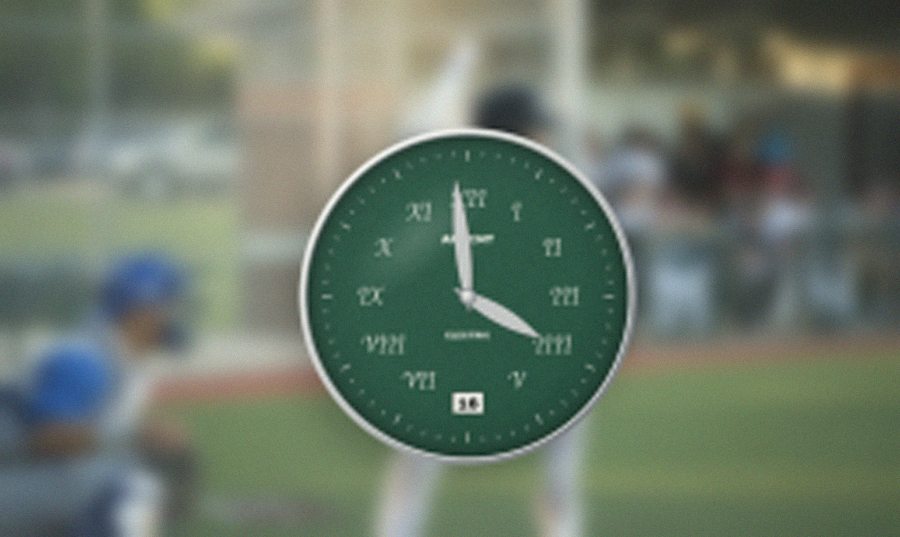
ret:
3:59
